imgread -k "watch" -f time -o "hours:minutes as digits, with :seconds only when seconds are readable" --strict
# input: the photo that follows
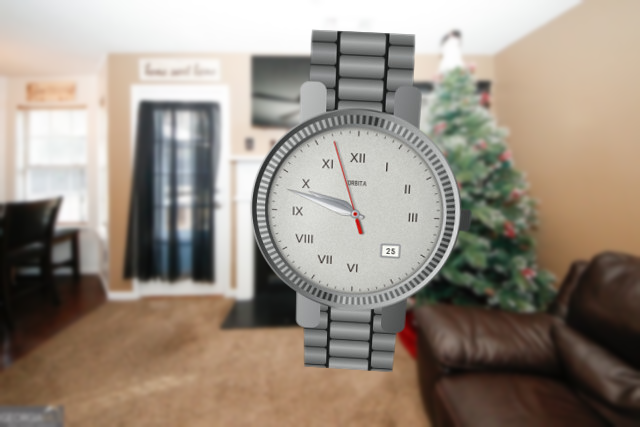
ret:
9:47:57
